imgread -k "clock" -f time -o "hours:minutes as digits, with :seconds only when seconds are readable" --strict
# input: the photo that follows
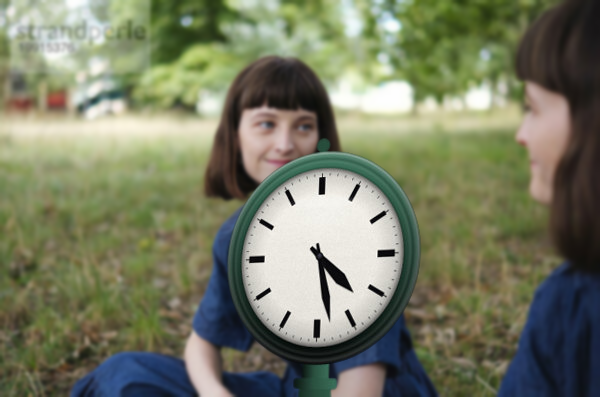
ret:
4:28
